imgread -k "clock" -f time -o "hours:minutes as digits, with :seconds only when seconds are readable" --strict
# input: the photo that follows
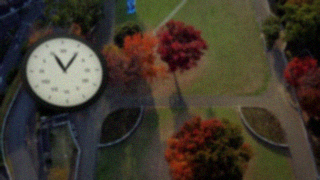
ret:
11:06
